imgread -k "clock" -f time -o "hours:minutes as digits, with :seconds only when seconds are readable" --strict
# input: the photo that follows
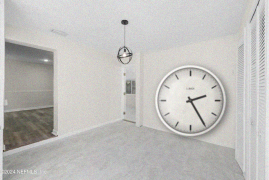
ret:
2:25
